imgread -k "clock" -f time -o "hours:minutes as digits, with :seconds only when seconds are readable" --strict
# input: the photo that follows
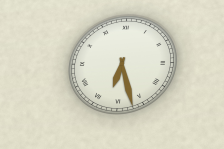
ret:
6:27
